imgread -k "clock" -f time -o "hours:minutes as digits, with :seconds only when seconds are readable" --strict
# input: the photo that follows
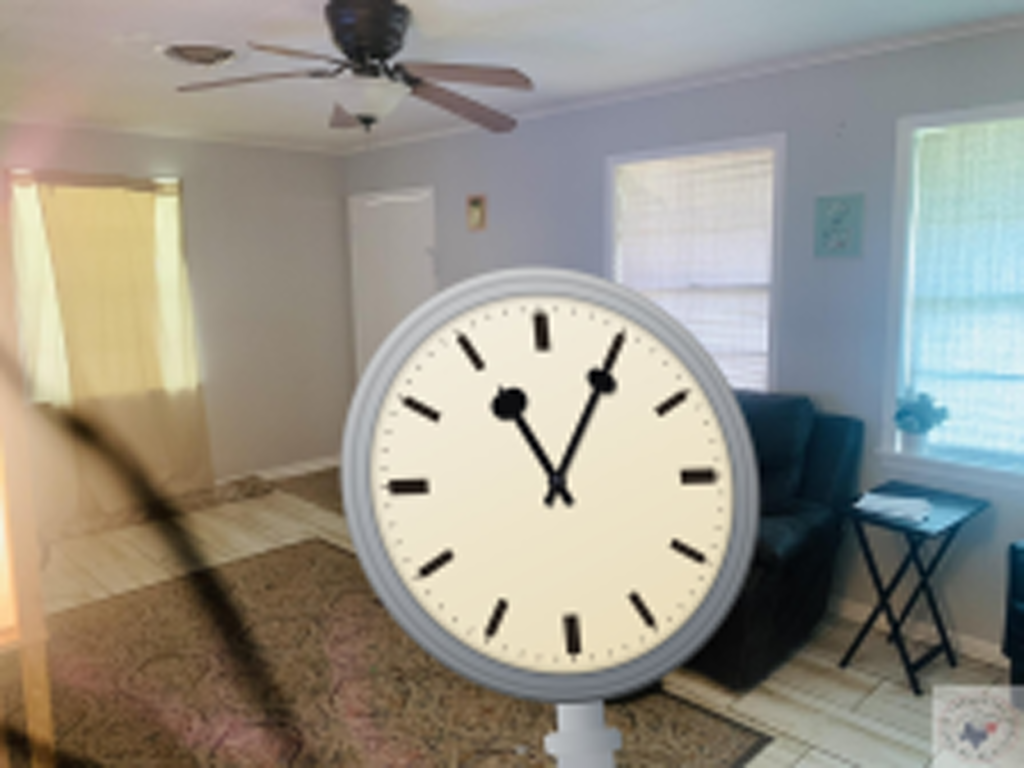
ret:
11:05
